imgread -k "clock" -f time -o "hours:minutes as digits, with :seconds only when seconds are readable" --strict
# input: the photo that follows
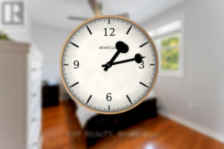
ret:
1:13
